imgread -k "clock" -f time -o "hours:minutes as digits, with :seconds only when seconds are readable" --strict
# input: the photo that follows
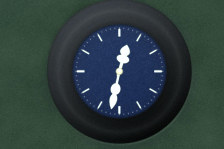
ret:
12:32
